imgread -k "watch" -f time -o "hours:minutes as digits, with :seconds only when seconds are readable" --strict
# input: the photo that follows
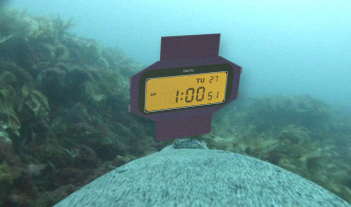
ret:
1:00:51
